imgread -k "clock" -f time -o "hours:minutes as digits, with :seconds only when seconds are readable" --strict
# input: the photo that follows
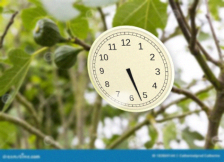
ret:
5:27
